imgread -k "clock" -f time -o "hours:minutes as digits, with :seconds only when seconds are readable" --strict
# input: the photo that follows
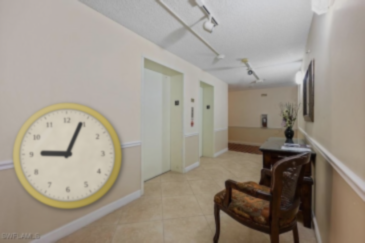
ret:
9:04
